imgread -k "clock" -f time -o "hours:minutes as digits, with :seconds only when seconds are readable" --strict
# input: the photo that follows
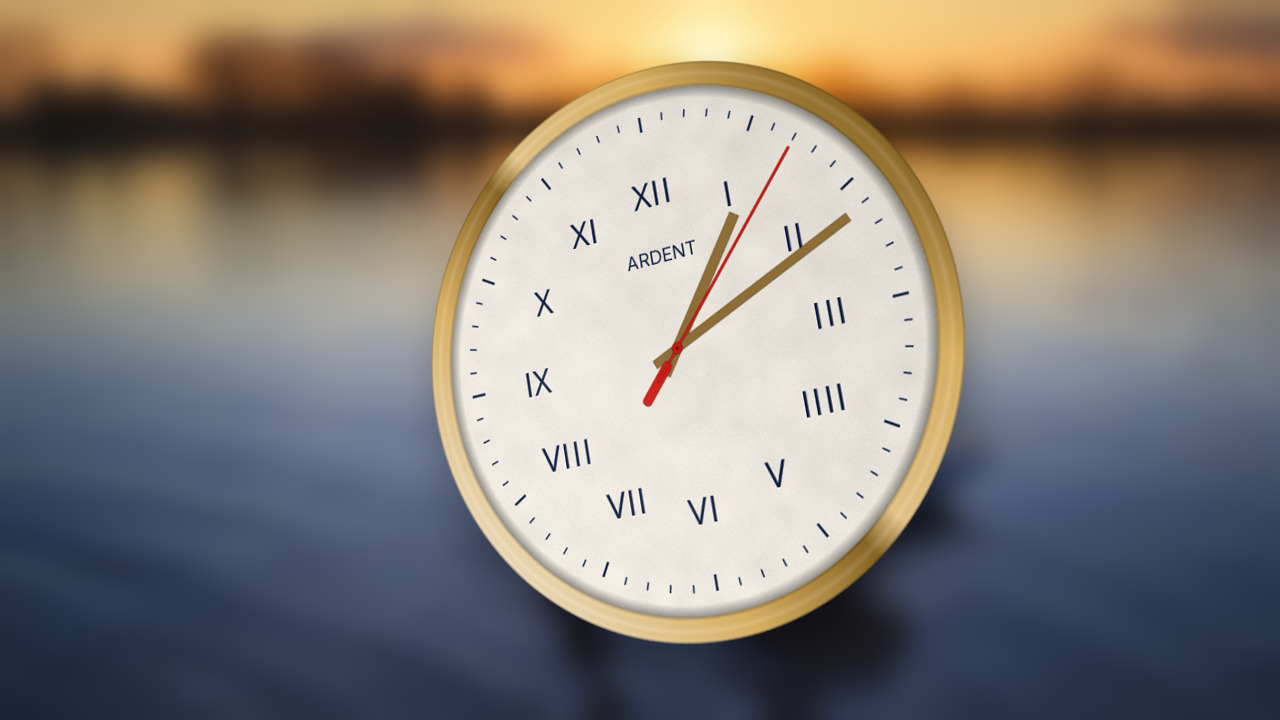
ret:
1:11:07
